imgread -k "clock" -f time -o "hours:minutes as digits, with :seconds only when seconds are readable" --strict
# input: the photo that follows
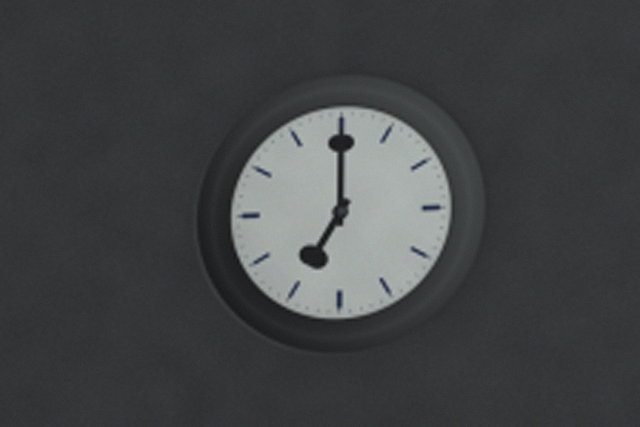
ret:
7:00
